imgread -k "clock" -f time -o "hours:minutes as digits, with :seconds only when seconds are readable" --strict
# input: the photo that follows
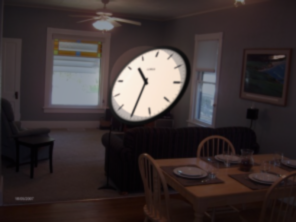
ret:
10:30
